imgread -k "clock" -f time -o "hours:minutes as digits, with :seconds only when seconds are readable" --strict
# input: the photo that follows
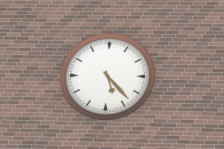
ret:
5:23
